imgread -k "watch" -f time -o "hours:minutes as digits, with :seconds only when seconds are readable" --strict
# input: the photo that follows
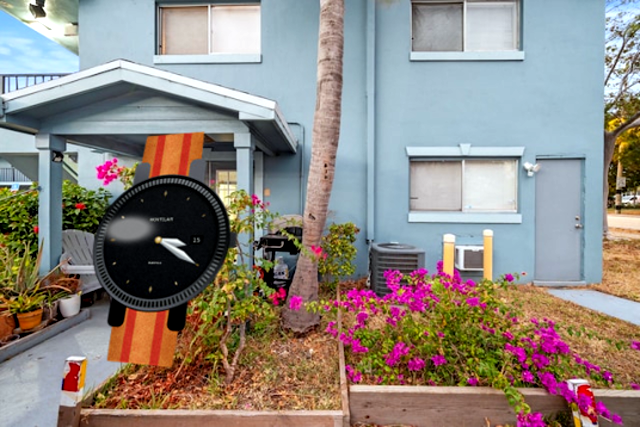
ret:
3:20
